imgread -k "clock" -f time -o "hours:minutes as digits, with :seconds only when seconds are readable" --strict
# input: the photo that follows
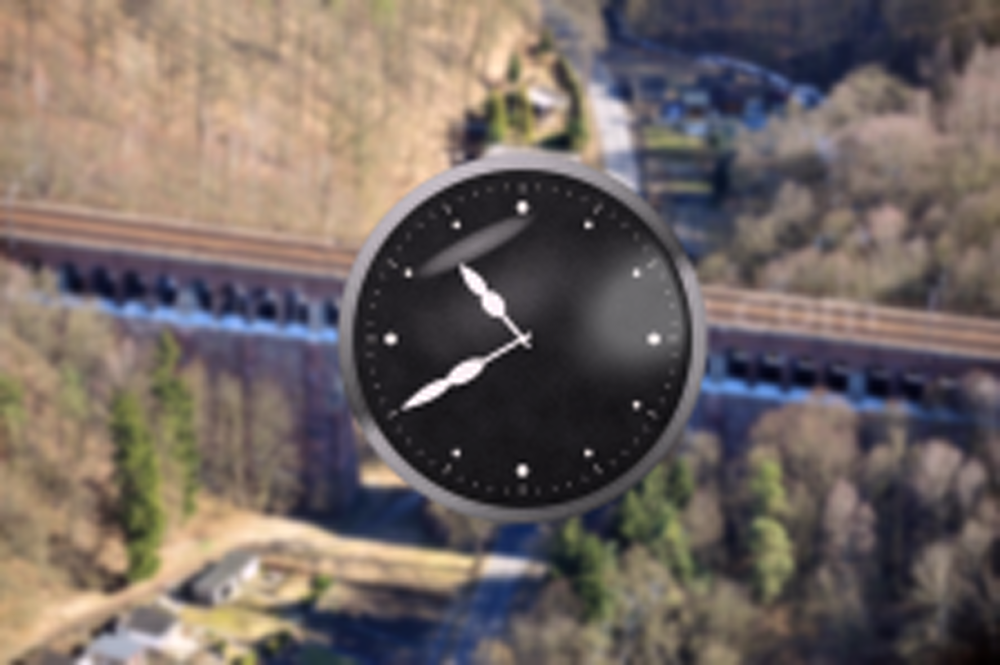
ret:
10:40
